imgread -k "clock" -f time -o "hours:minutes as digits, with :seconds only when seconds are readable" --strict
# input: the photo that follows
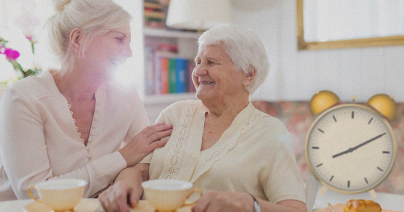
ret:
8:10
